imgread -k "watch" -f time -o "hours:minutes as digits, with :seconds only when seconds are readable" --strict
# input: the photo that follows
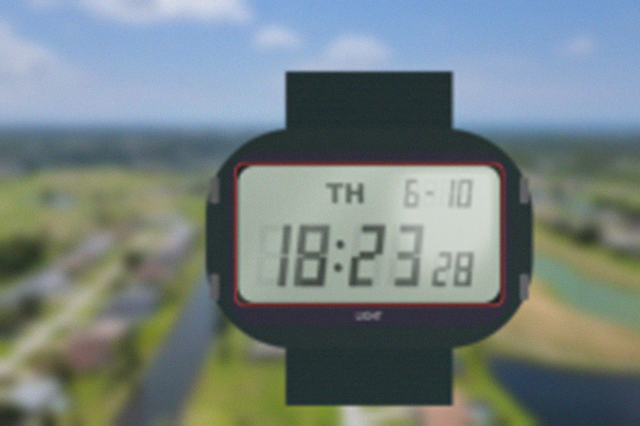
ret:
18:23:28
